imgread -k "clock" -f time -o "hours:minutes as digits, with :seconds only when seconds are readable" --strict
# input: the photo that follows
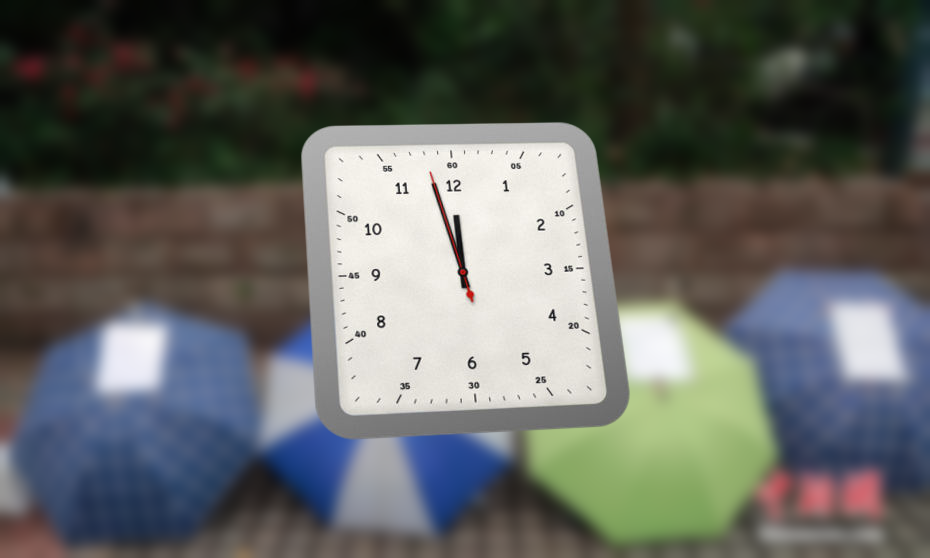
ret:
11:57:58
